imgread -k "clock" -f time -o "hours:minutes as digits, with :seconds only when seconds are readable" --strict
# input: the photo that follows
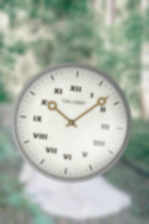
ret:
10:08
